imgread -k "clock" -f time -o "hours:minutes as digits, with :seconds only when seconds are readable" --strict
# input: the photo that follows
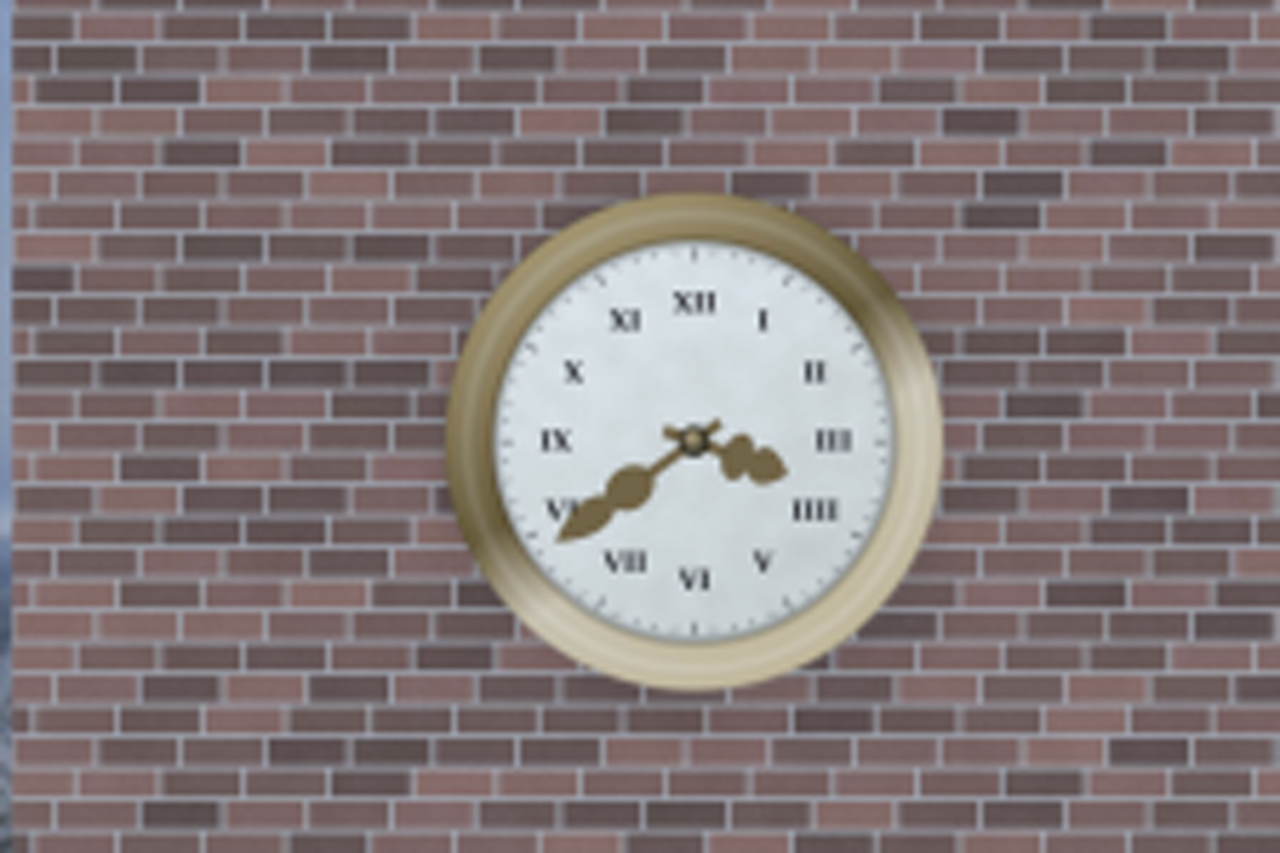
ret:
3:39
